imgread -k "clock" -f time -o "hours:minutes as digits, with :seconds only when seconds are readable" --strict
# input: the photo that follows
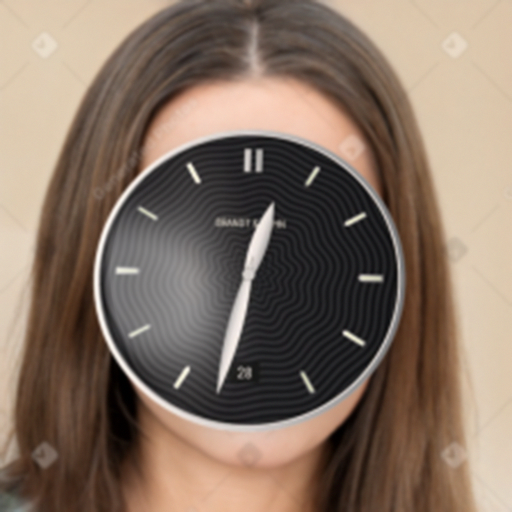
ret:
12:32
